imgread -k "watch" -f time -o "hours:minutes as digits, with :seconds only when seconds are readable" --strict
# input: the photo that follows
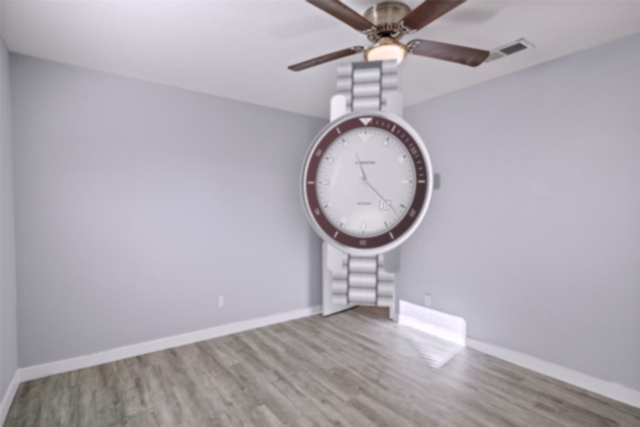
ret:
11:22
